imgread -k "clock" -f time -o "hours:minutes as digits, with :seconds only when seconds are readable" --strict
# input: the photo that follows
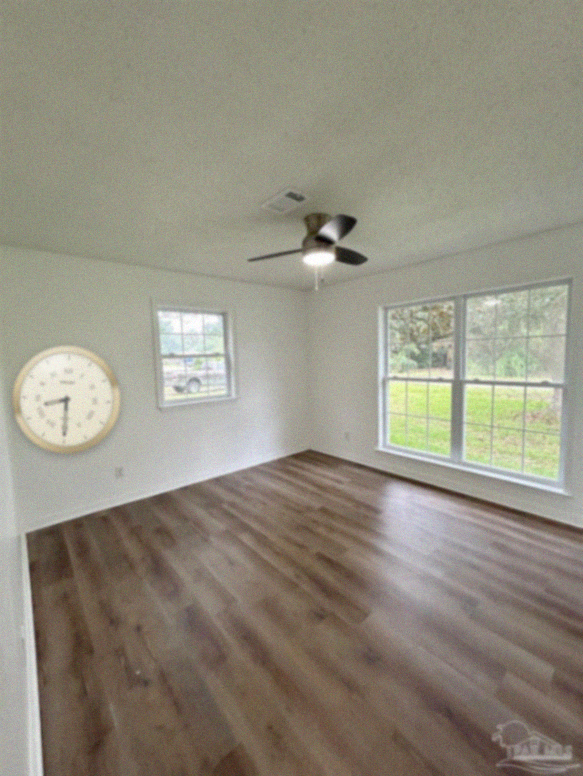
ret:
8:30
